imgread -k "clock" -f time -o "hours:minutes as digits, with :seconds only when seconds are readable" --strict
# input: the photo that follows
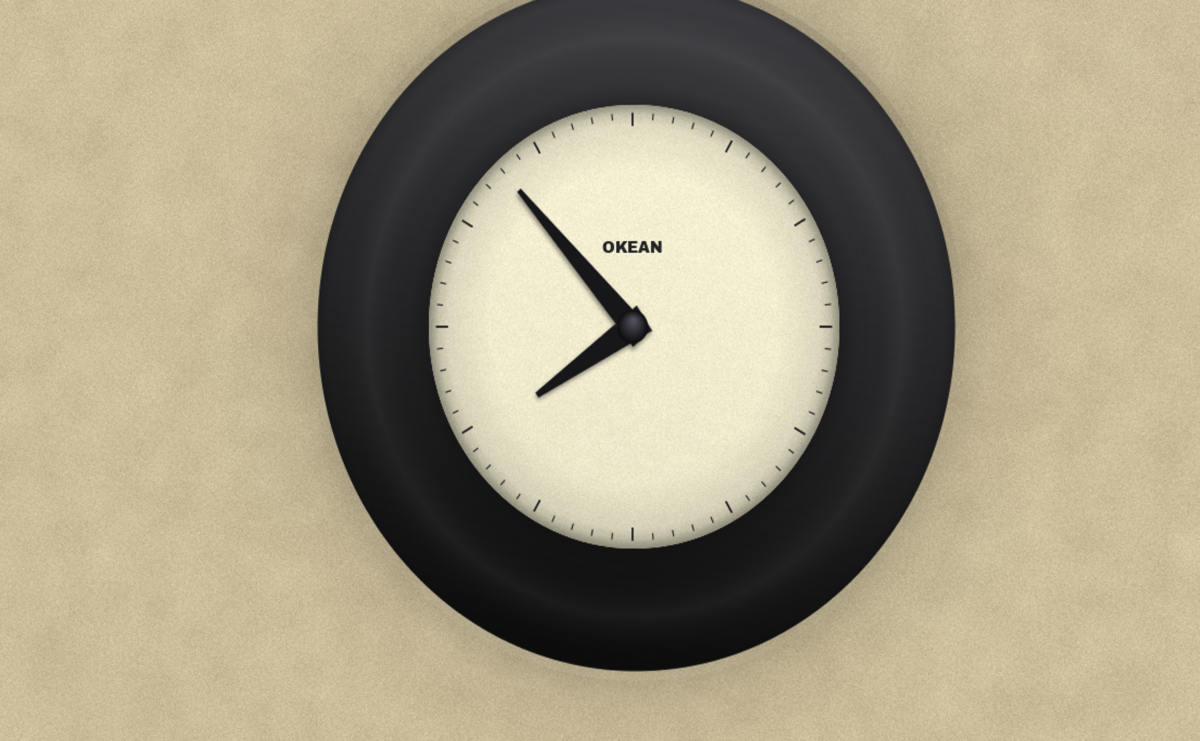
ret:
7:53
